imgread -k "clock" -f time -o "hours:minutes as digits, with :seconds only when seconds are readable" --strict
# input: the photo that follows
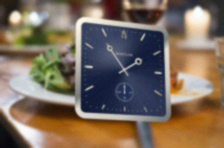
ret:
1:54
